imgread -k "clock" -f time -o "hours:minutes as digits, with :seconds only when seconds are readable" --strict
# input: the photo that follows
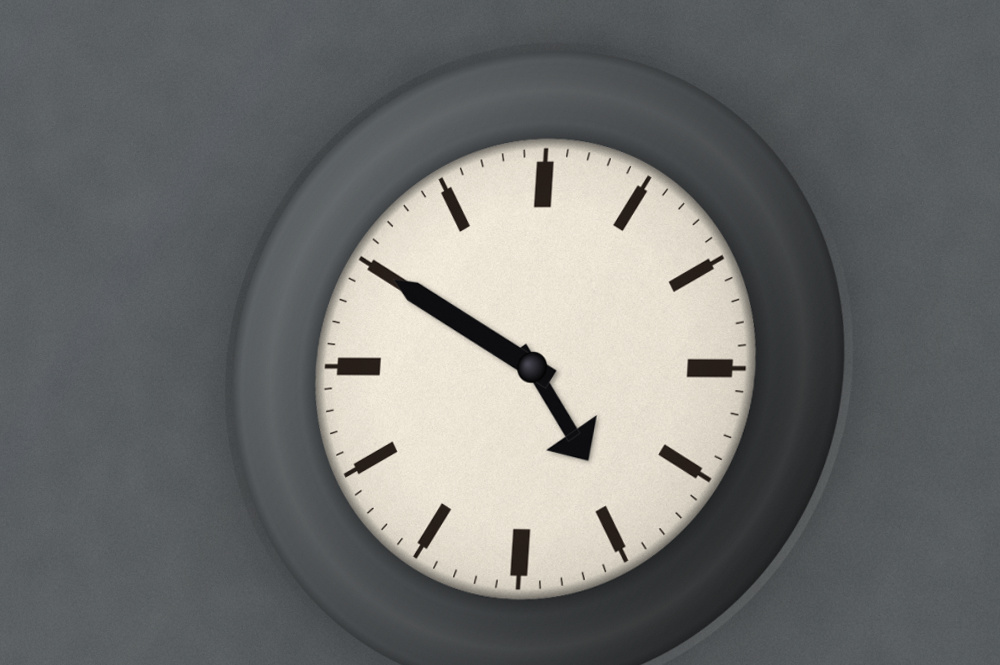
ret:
4:50
